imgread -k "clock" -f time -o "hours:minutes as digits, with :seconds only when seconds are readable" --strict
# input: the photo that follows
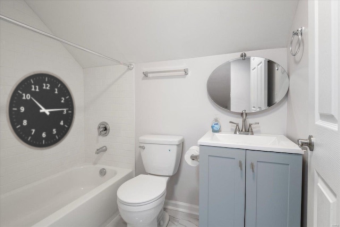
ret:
10:14
